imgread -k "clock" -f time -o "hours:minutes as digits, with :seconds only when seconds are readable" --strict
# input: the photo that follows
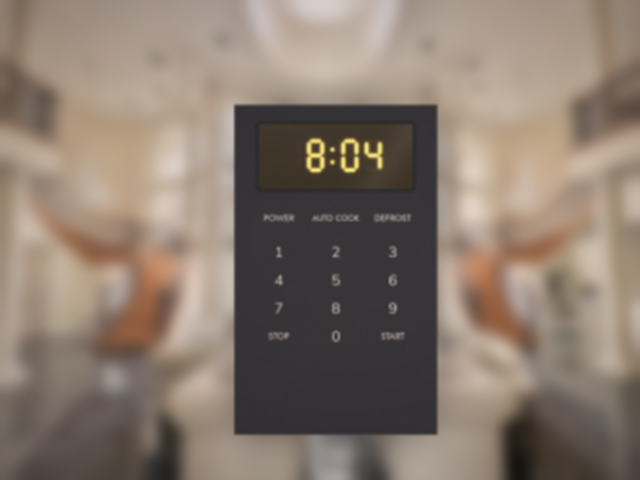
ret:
8:04
